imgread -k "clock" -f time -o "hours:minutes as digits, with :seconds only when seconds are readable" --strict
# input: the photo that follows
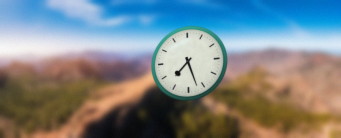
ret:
7:27
